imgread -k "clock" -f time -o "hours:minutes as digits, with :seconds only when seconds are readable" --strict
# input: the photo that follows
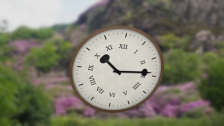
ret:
10:14
